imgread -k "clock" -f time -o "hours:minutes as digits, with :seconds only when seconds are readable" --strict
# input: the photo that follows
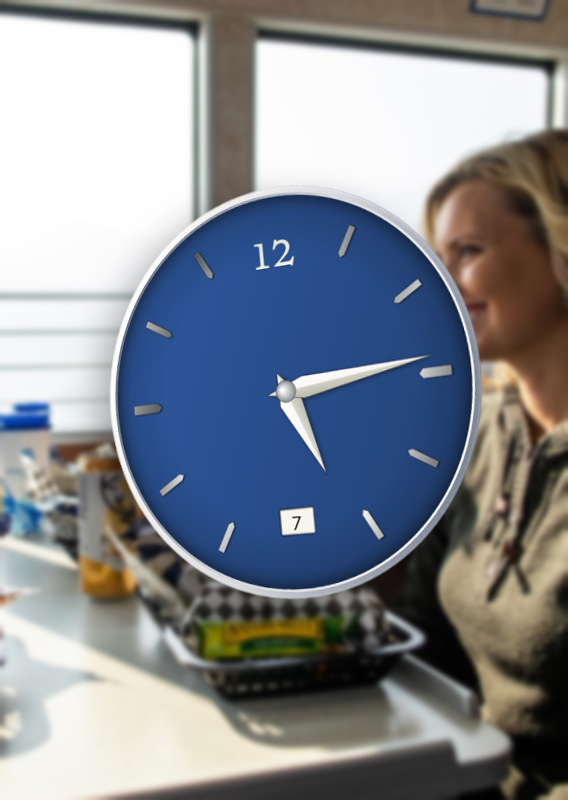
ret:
5:14
